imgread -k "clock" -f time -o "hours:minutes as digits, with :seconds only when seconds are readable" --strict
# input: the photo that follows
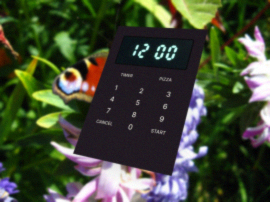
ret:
12:00
